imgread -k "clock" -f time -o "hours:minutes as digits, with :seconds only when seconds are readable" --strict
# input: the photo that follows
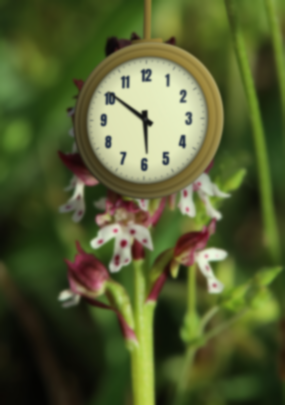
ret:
5:51
